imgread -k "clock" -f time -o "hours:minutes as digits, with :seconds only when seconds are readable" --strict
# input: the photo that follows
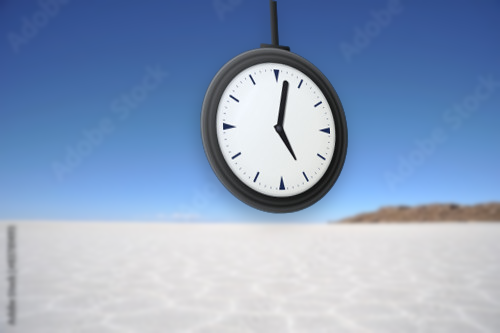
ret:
5:02
